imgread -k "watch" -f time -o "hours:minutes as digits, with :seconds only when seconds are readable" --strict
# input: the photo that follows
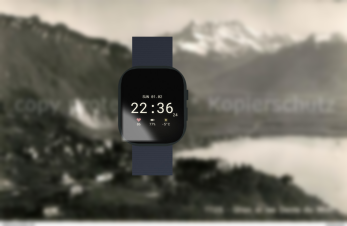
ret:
22:36
